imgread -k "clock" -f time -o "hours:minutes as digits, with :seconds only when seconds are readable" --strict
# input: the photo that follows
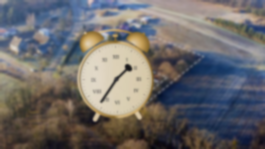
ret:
1:36
